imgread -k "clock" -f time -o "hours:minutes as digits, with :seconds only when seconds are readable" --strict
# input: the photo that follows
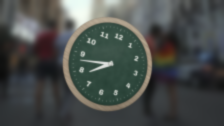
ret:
7:43
